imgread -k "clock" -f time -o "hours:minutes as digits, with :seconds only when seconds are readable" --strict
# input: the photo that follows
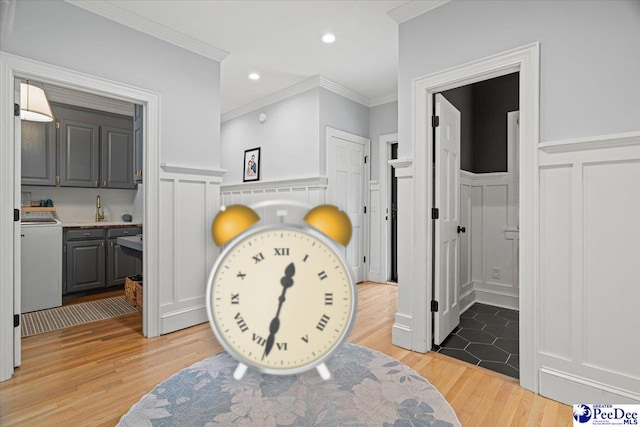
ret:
12:32:33
